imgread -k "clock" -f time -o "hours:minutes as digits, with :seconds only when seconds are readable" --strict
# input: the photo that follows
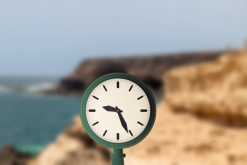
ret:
9:26
